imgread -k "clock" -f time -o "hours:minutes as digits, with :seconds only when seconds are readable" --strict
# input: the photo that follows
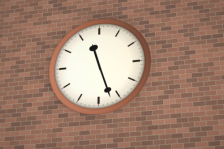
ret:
11:27
